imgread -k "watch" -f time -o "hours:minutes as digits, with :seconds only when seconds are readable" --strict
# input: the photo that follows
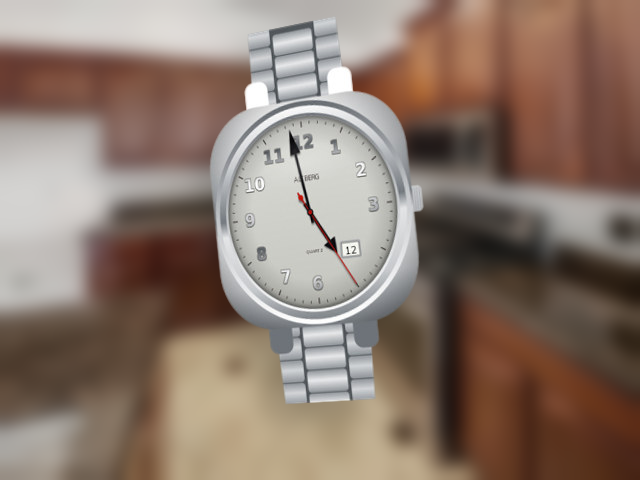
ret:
4:58:25
